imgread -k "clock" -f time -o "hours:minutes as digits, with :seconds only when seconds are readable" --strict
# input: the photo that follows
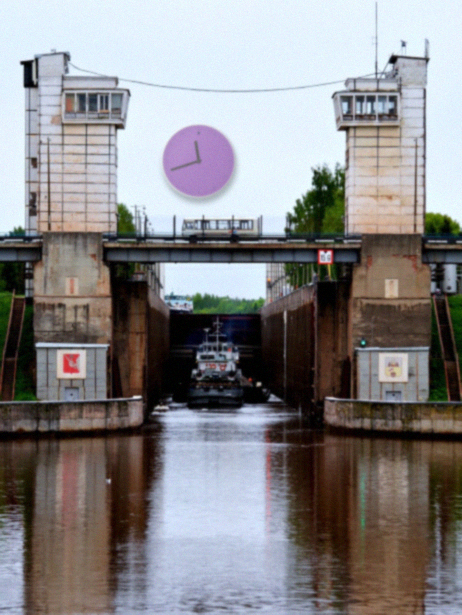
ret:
11:42
